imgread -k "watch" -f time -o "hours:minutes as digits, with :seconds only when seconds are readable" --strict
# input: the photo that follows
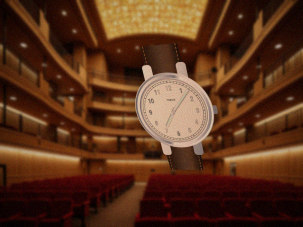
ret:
7:07
